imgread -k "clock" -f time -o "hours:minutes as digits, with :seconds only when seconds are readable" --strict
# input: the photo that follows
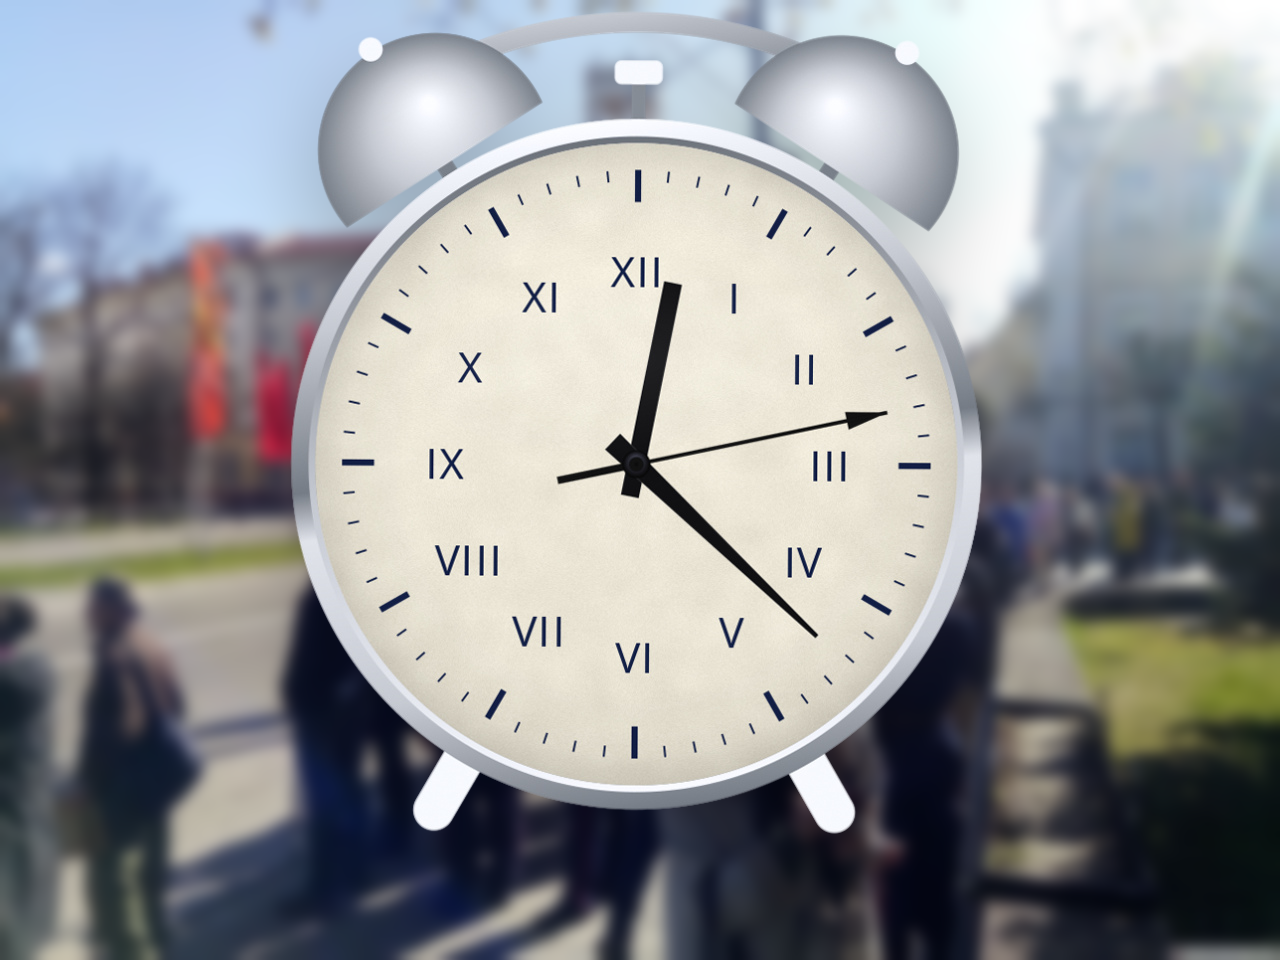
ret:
12:22:13
